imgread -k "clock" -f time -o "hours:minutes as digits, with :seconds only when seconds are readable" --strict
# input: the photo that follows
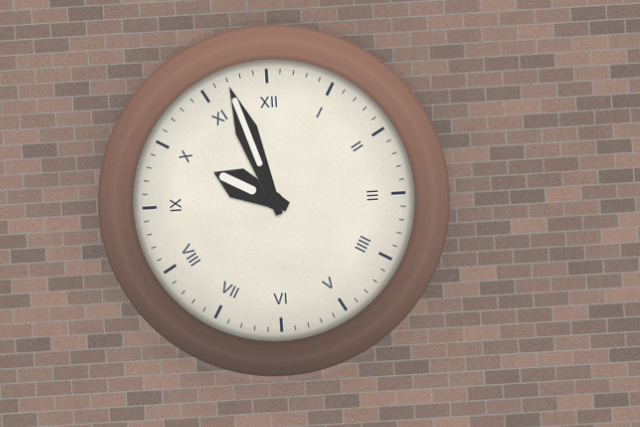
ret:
9:57
